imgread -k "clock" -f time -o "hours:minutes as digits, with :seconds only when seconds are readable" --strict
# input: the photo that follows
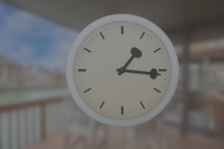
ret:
1:16
